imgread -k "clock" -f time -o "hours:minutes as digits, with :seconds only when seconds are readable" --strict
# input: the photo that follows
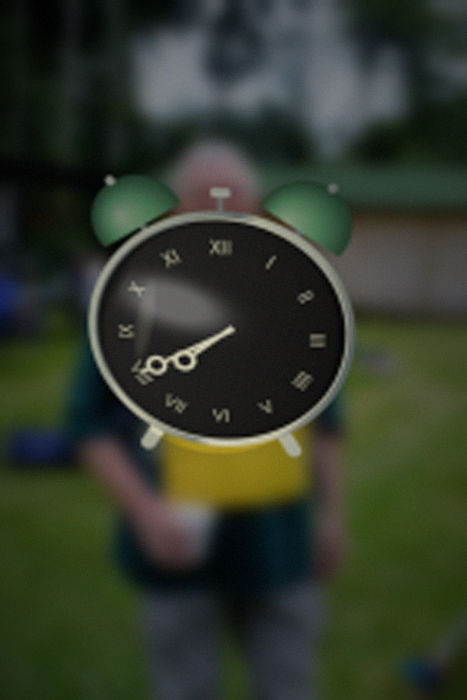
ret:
7:40
